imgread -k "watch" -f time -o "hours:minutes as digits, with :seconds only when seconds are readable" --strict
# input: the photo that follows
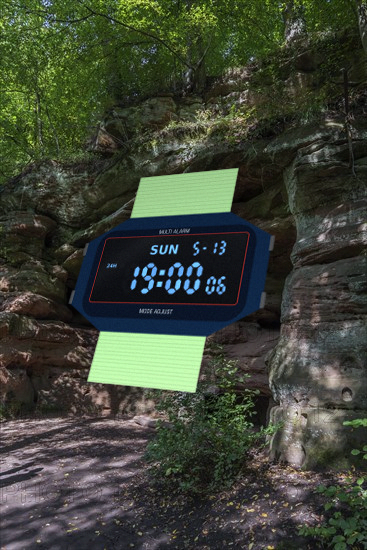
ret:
19:00:06
